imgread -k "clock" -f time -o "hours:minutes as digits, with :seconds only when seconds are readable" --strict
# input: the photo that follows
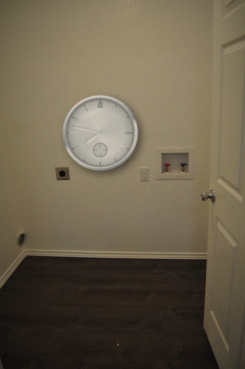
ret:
7:47
